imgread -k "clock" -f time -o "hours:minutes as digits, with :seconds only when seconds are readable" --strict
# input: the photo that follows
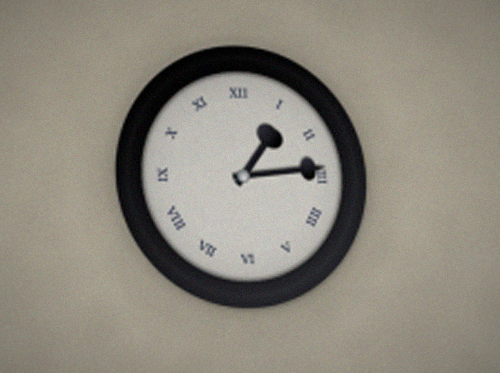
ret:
1:14
